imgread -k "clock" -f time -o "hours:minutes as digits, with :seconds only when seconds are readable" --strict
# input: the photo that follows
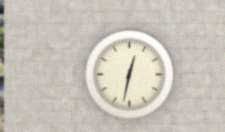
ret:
12:32
